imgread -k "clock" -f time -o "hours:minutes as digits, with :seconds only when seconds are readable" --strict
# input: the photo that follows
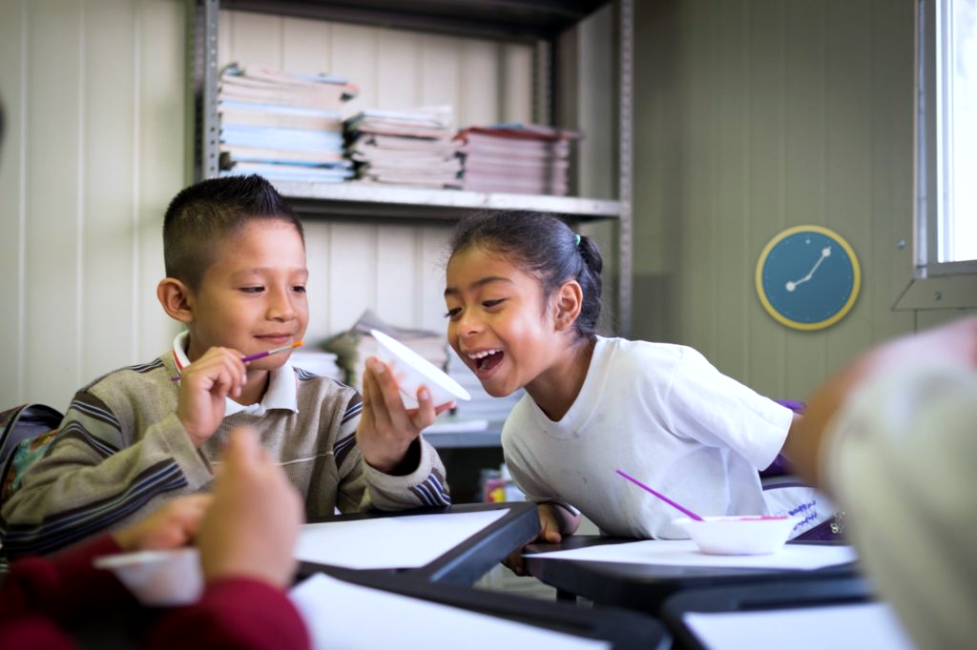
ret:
8:06
